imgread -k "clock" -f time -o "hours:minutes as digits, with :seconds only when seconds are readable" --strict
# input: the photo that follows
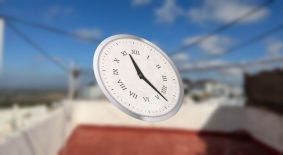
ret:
11:23
